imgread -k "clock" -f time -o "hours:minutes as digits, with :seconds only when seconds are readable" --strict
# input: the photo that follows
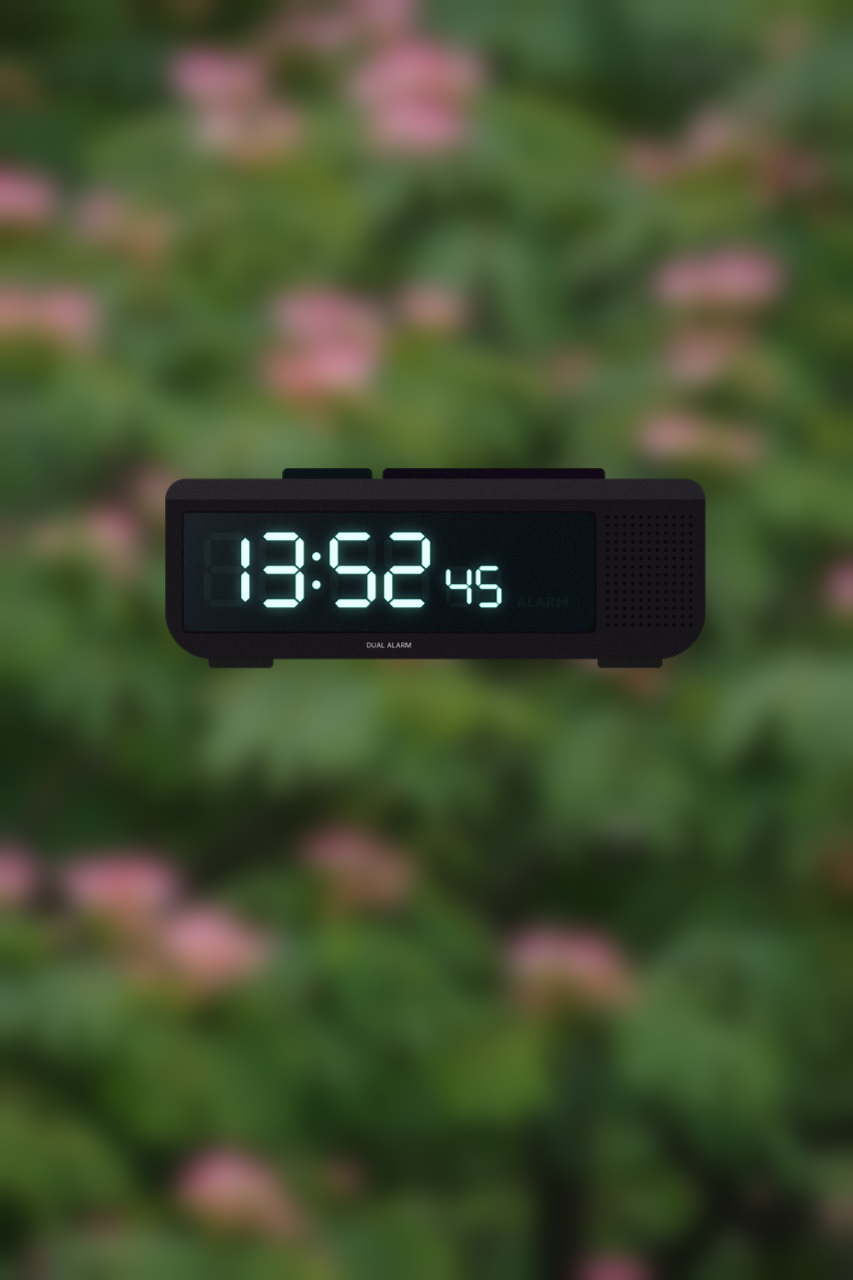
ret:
13:52:45
